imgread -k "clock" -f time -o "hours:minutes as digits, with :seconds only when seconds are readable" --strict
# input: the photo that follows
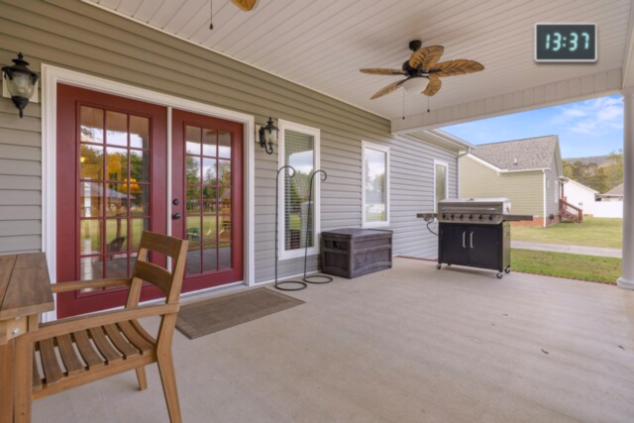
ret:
13:37
